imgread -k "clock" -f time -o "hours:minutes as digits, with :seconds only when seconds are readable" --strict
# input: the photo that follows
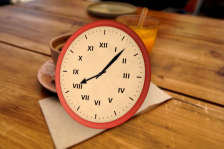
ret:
8:07
